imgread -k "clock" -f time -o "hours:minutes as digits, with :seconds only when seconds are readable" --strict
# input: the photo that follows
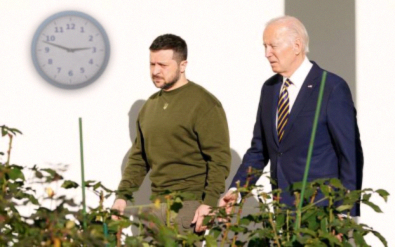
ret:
2:48
